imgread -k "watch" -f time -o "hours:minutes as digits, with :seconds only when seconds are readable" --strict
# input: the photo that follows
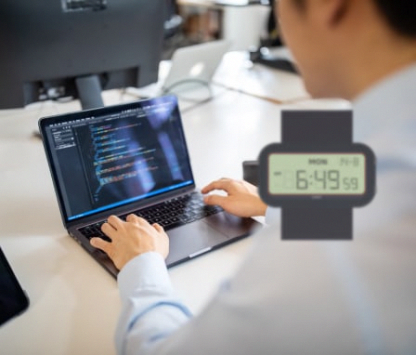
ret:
6:49
